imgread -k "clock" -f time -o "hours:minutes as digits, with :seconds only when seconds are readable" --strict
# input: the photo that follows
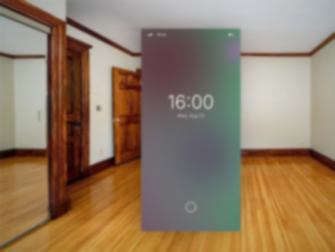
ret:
16:00
